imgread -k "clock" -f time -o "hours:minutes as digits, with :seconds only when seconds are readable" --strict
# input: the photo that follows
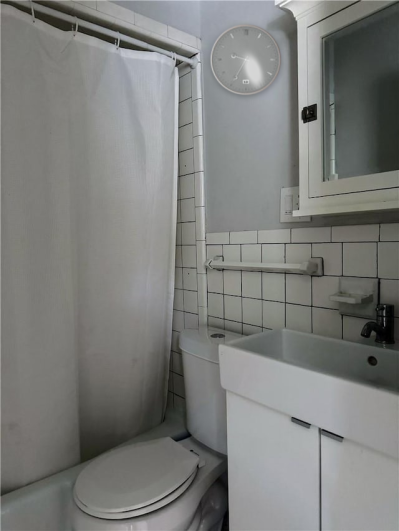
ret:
9:35
